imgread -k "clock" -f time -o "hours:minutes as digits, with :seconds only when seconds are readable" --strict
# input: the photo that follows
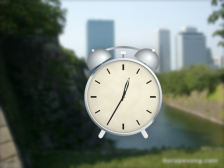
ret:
12:35
